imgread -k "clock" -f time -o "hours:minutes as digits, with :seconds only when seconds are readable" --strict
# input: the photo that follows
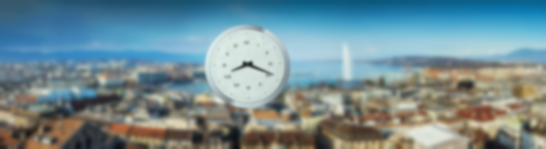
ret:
8:19
